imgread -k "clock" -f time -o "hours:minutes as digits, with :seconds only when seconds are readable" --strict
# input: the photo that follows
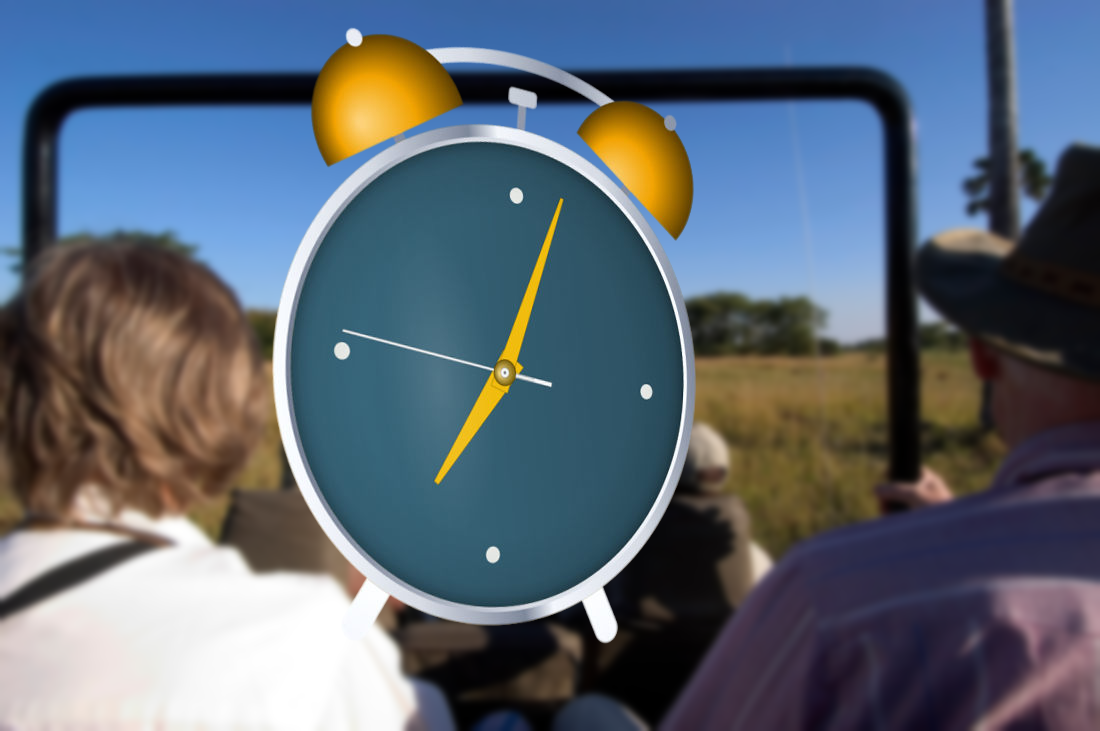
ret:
7:02:46
